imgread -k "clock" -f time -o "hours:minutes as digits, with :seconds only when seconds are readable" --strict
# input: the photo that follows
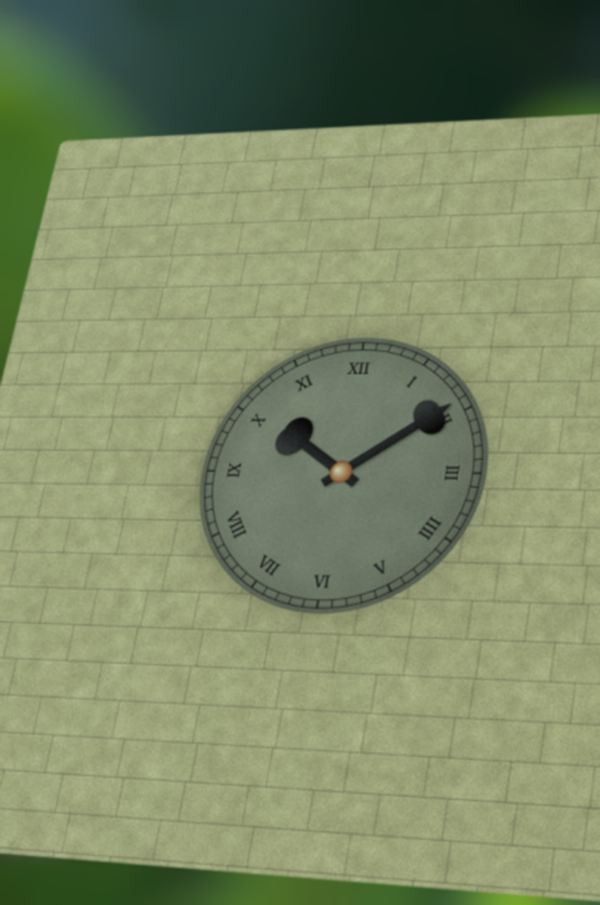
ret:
10:09
